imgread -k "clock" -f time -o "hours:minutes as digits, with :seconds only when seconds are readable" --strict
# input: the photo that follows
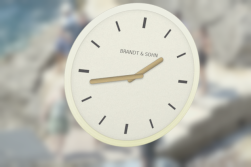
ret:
1:43
